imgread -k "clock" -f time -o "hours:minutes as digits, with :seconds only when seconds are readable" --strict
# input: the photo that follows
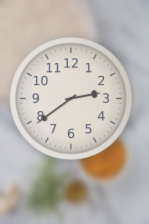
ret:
2:39
